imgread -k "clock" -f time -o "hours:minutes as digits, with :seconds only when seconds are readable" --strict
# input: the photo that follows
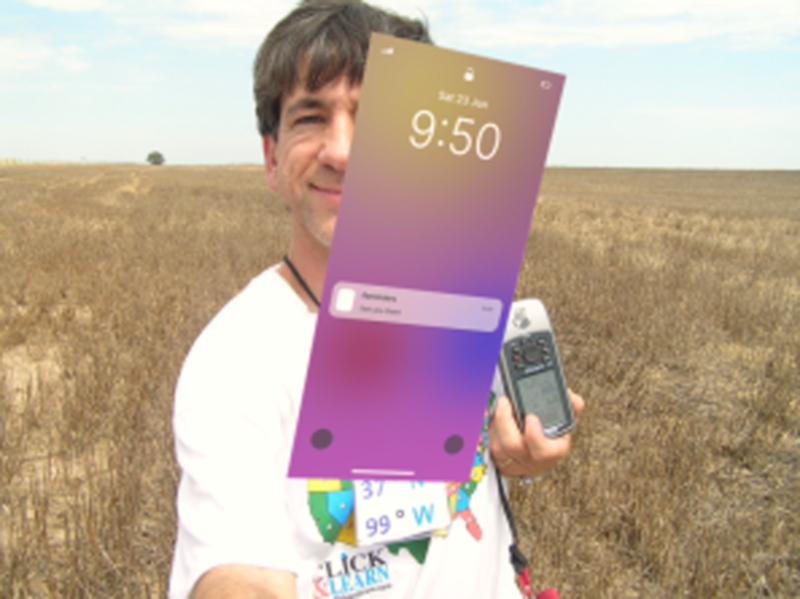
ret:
9:50
